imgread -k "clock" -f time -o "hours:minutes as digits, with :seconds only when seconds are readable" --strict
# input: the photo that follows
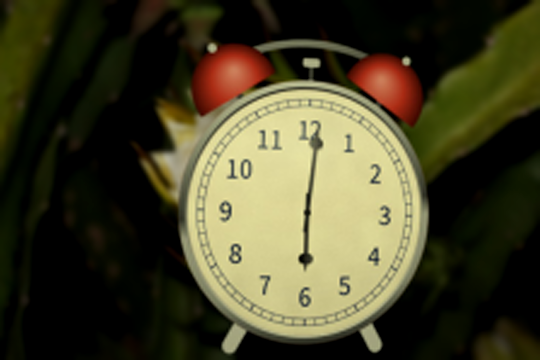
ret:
6:01
